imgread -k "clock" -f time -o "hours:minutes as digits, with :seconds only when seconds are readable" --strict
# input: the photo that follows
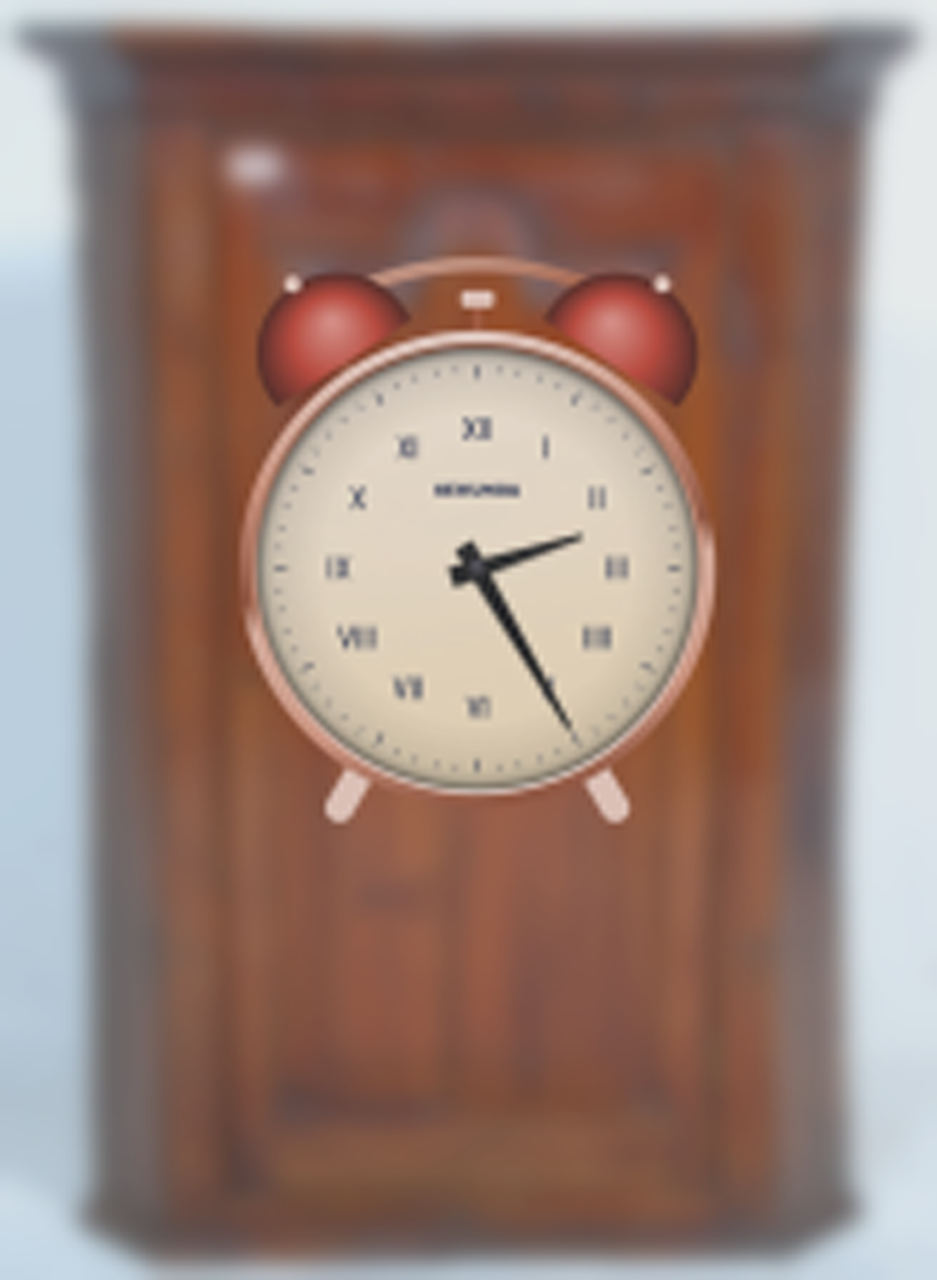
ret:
2:25
